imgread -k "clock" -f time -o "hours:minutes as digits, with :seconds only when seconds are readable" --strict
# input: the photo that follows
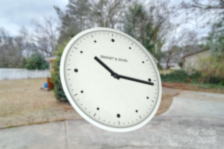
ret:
10:16
